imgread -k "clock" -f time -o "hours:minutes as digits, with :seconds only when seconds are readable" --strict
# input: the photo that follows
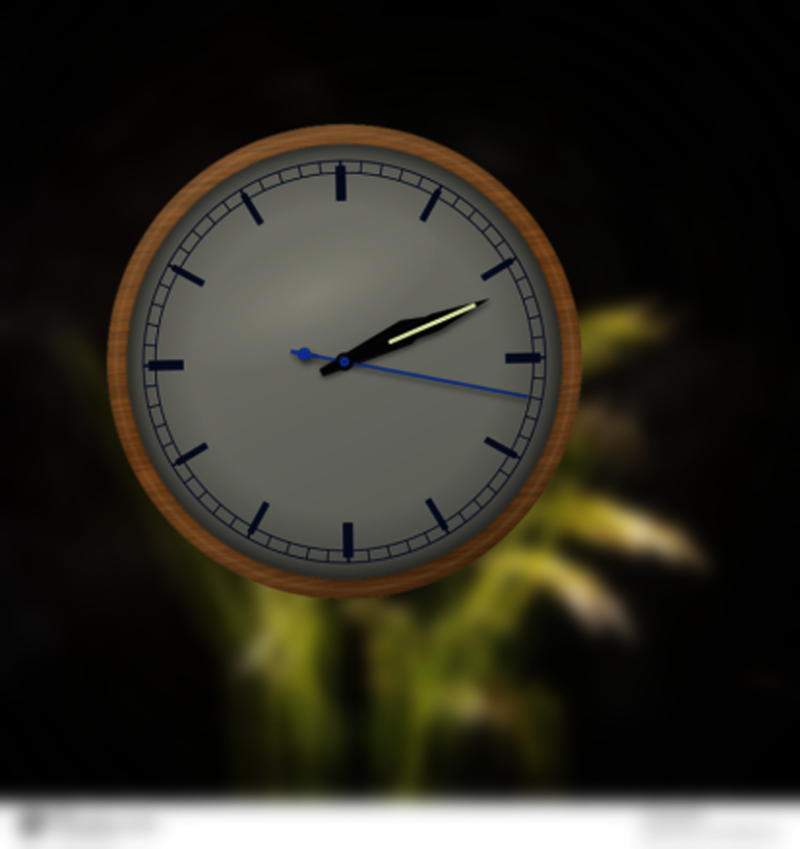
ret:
2:11:17
